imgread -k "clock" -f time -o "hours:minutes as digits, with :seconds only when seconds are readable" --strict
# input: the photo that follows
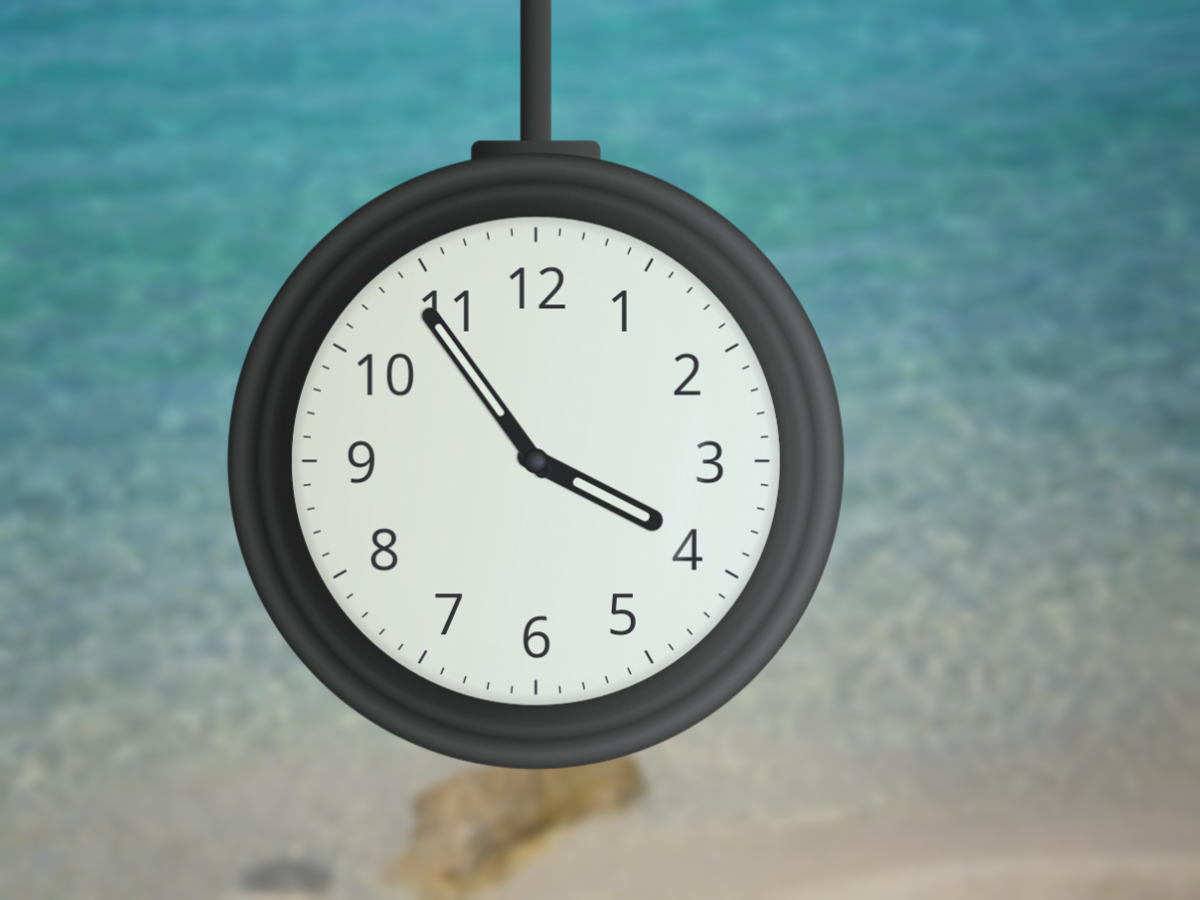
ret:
3:54
